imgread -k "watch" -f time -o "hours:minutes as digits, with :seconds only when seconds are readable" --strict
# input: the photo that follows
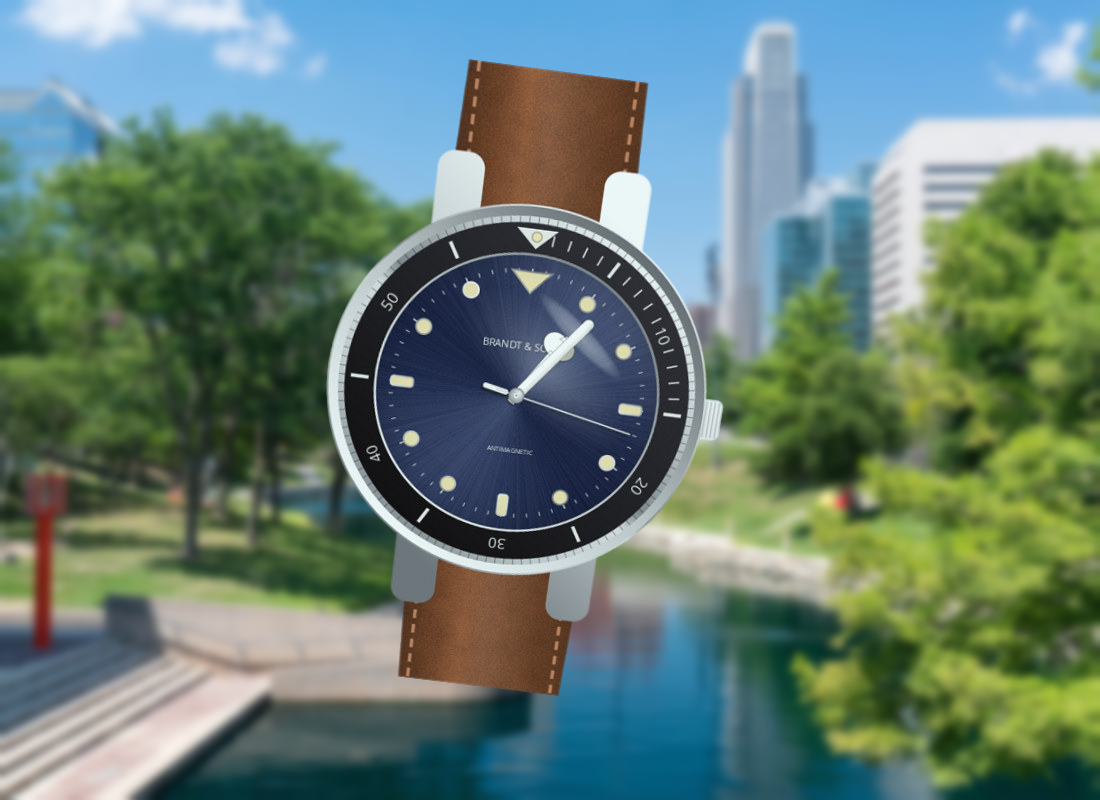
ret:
1:06:17
